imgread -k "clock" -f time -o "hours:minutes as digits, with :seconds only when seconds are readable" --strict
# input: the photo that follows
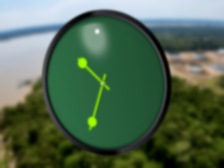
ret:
10:34
